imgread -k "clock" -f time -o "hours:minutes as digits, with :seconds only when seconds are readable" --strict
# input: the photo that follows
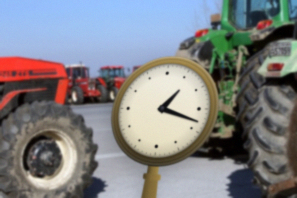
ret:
1:18
